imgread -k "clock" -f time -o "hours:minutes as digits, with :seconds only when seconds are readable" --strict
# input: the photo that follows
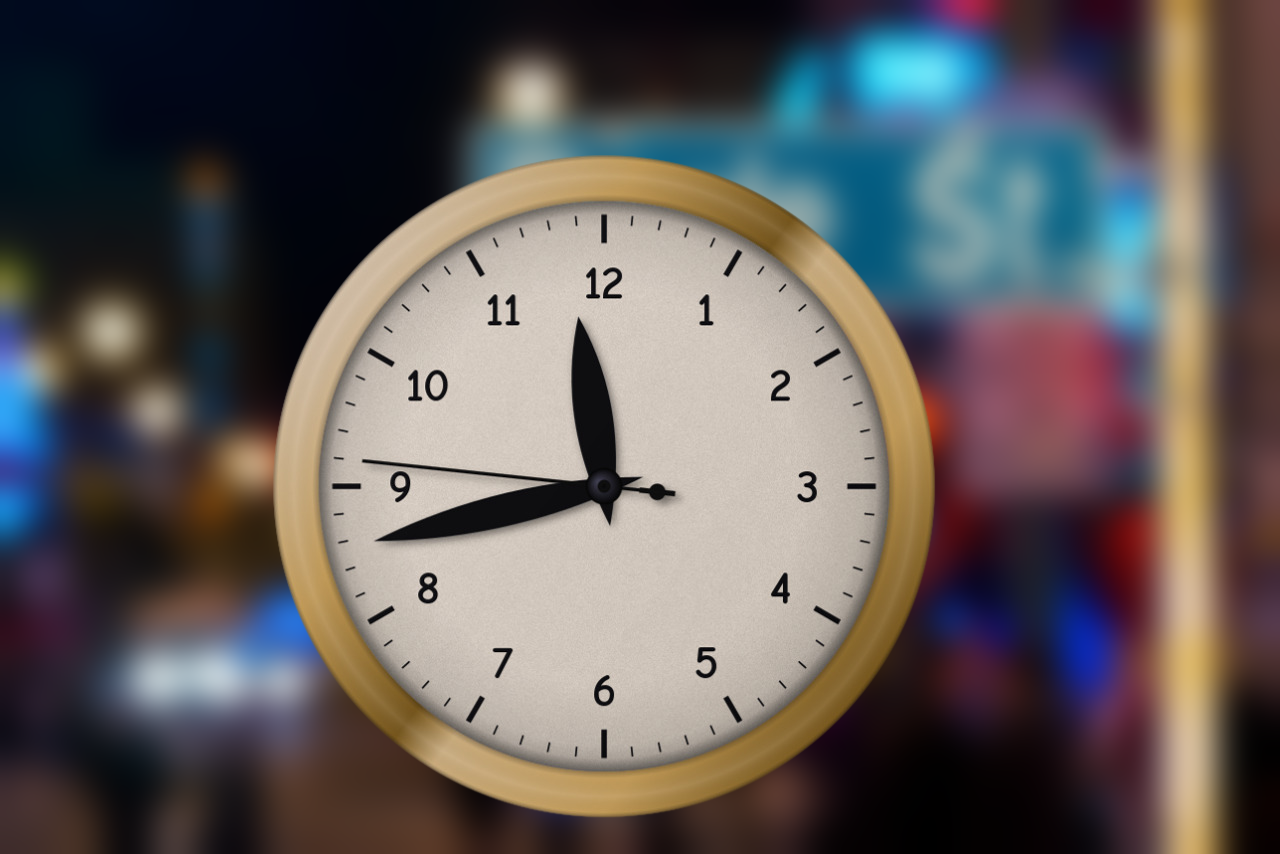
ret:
11:42:46
